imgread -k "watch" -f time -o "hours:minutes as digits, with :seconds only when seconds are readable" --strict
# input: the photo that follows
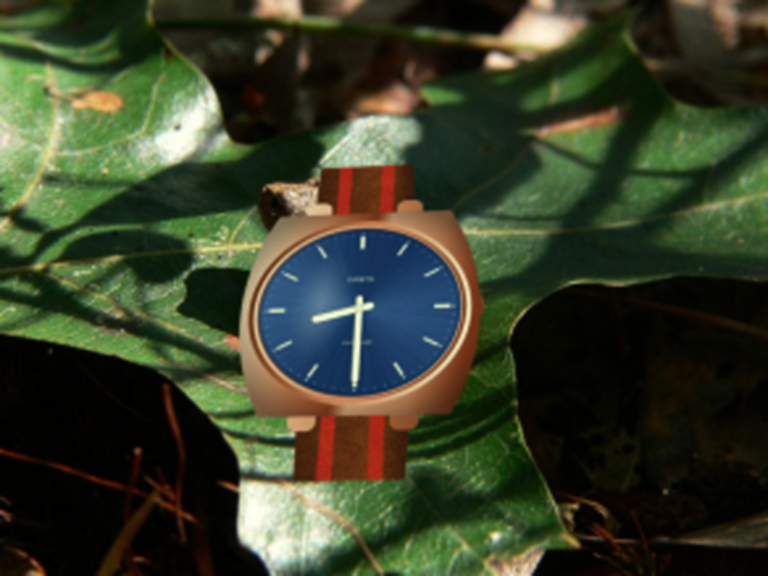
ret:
8:30
